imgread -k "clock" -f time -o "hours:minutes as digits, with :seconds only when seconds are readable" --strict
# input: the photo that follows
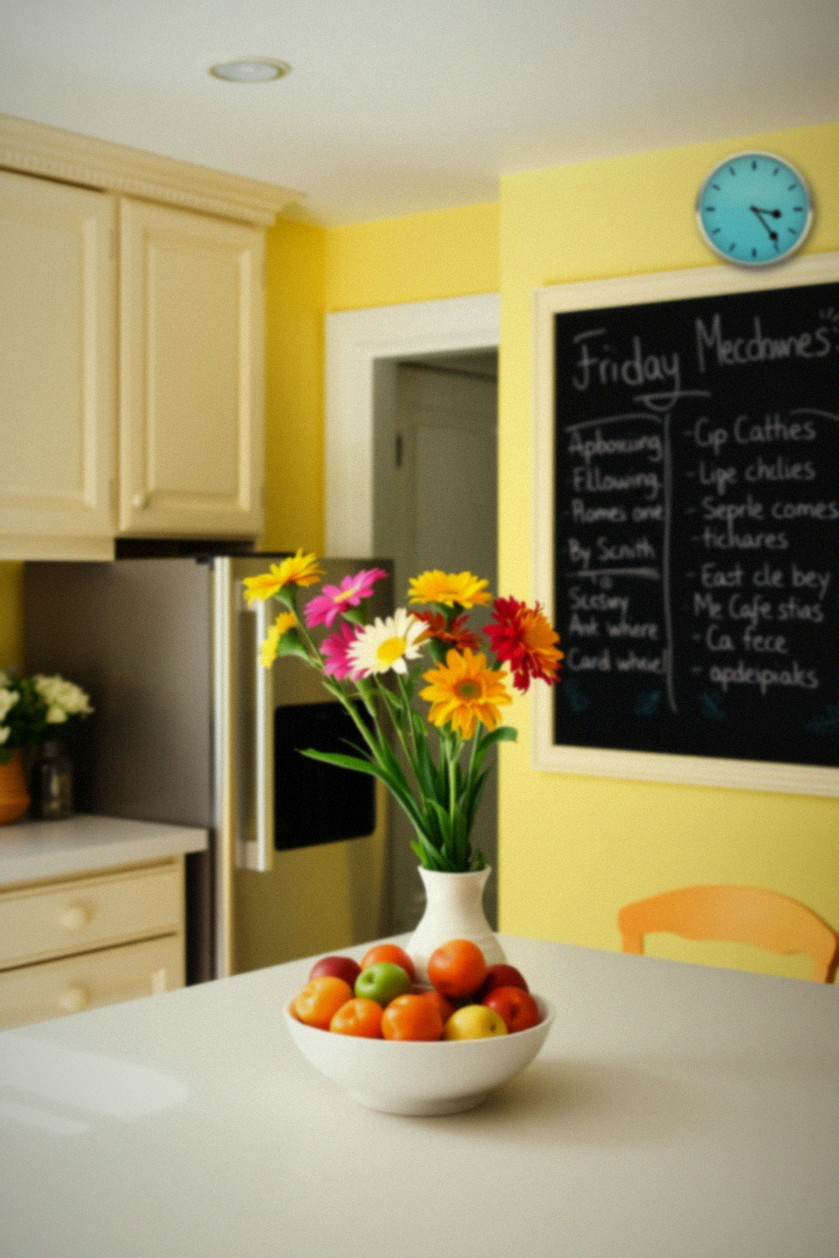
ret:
3:24
